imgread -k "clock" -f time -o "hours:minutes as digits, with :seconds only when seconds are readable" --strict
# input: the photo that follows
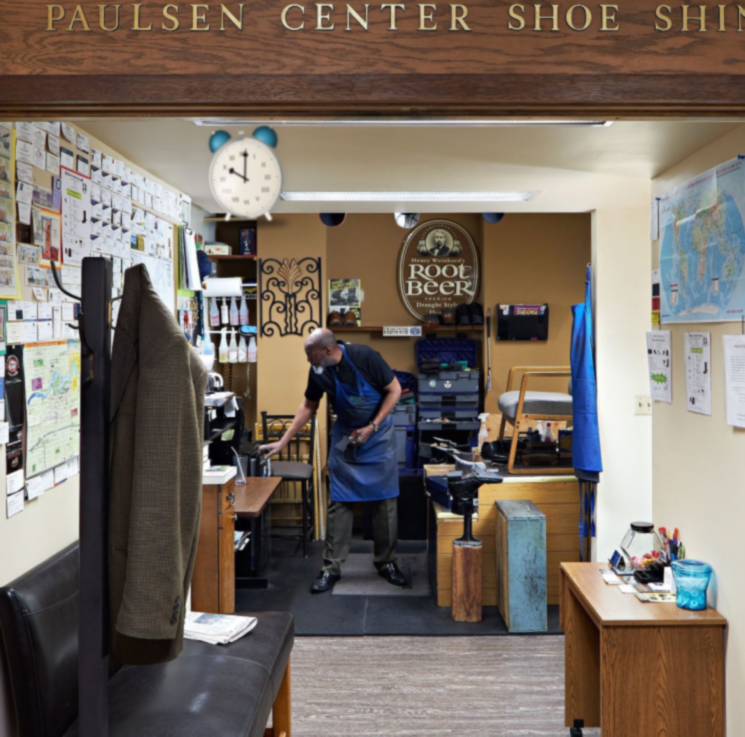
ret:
10:01
